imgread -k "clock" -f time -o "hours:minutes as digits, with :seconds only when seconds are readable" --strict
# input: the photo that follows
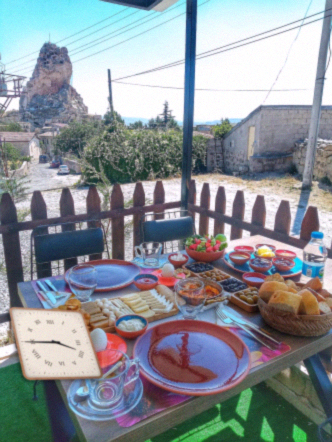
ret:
3:45
